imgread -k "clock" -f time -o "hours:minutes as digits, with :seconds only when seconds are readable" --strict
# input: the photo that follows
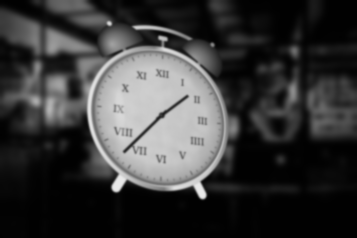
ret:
1:37
